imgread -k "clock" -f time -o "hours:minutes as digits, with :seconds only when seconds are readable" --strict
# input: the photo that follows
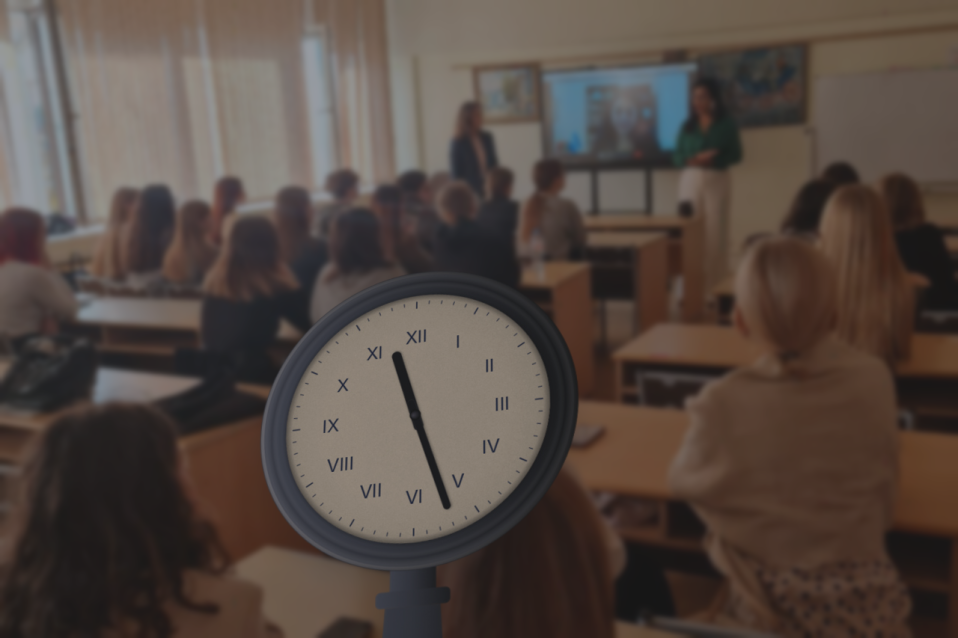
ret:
11:27
